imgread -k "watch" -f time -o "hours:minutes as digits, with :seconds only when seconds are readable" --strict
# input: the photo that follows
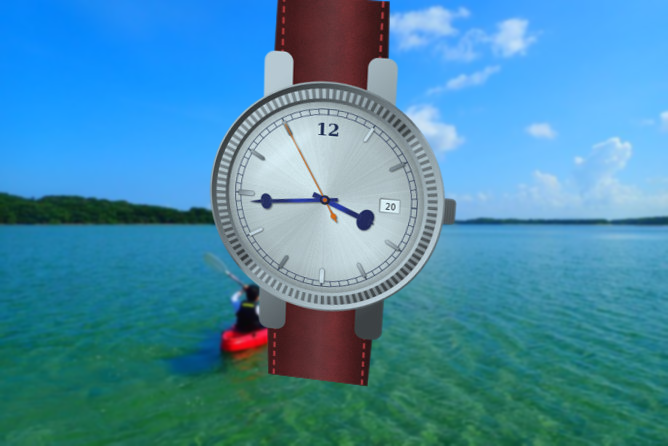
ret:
3:43:55
